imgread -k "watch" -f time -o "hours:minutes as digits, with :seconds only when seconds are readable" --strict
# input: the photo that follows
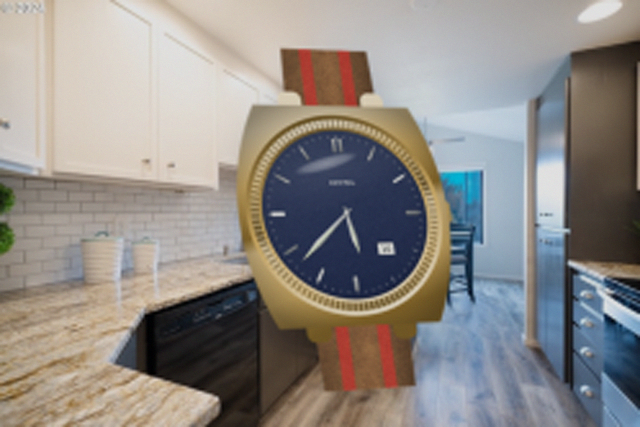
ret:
5:38
